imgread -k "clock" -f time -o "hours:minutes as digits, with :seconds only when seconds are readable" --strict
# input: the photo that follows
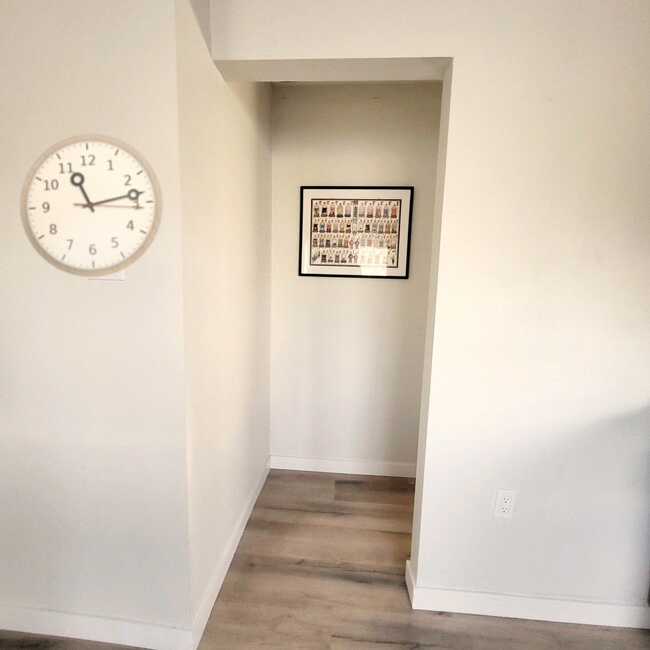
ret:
11:13:16
